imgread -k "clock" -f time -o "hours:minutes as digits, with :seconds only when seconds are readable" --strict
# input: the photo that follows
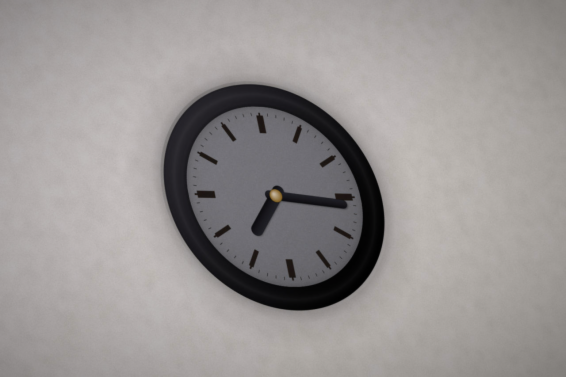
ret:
7:16
